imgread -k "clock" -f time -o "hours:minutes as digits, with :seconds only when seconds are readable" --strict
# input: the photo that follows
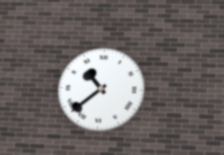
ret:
10:38
